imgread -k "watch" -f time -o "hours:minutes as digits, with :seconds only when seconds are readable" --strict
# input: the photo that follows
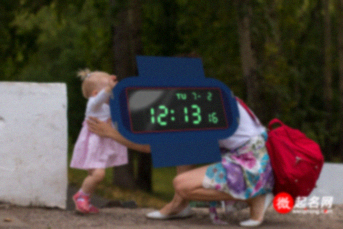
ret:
12:13
